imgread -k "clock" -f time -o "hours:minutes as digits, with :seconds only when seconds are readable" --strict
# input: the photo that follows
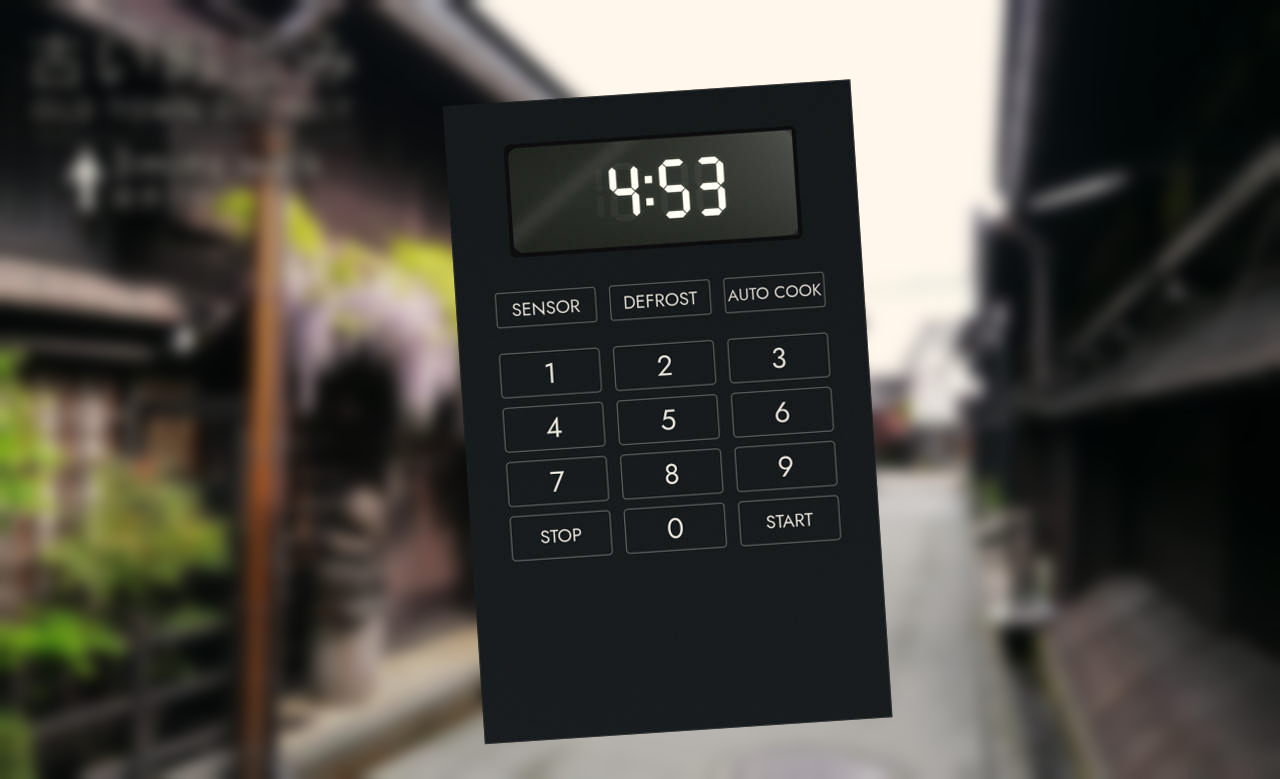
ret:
4:53
